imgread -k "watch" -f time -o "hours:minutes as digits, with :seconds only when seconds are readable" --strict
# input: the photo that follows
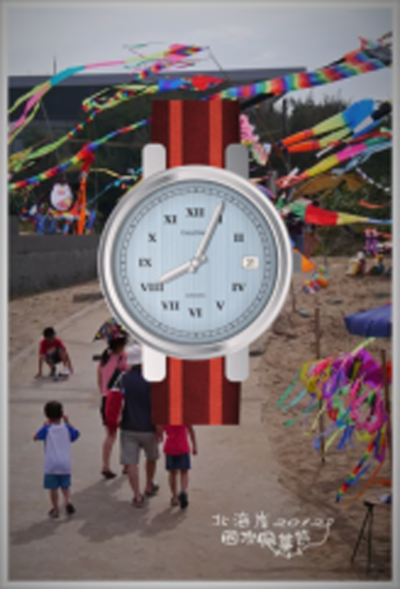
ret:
8:04
